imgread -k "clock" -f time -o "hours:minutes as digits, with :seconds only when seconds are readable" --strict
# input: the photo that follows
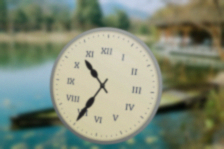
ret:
10:35
